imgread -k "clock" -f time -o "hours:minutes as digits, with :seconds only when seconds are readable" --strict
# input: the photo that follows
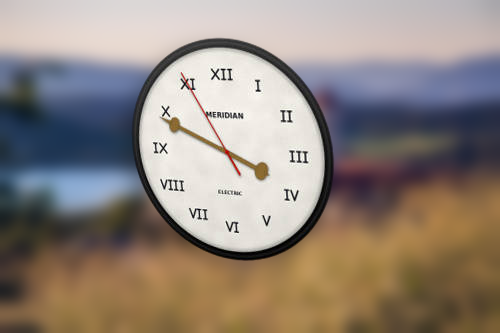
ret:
3:48:55
